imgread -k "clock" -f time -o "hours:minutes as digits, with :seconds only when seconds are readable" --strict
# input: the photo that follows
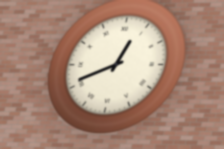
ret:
12:41
